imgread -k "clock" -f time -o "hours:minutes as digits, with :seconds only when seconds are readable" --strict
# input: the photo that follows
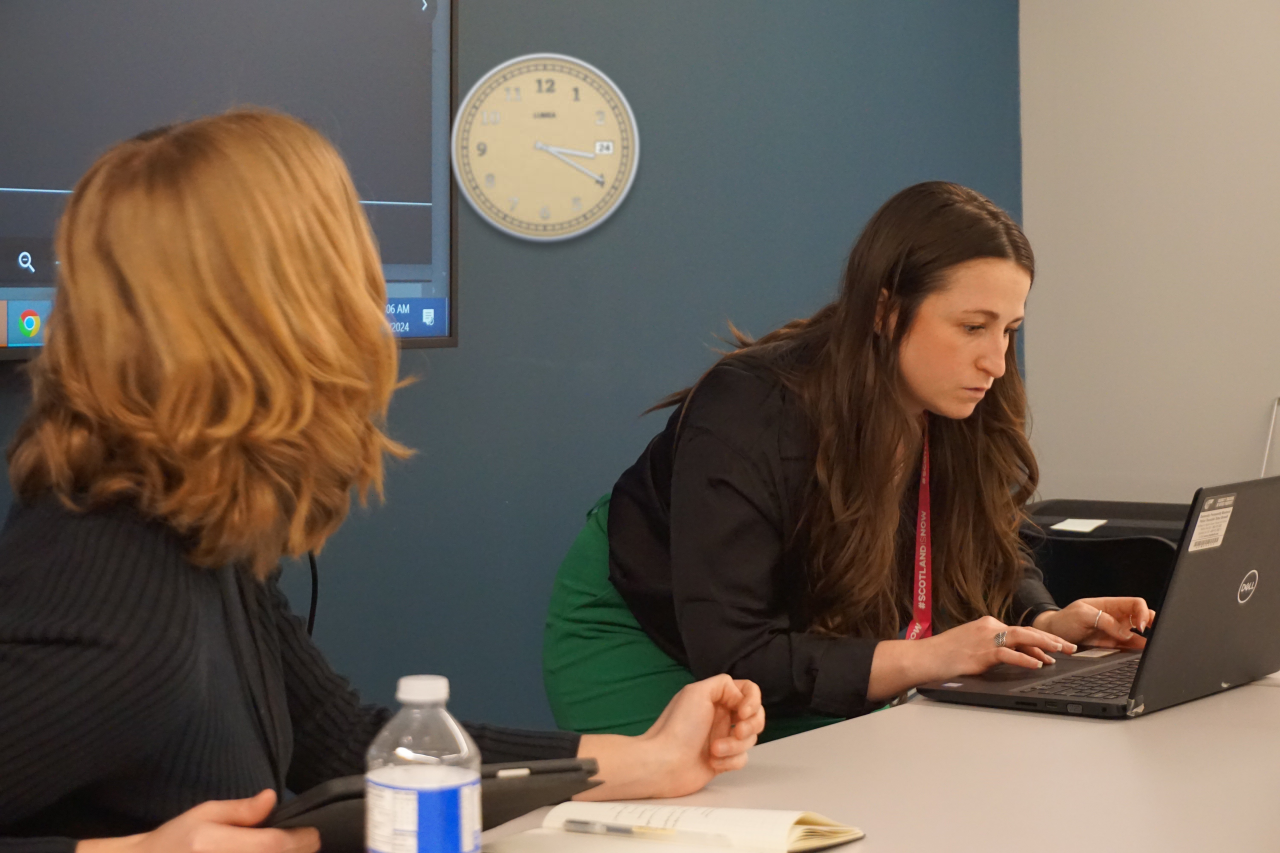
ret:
3:20
